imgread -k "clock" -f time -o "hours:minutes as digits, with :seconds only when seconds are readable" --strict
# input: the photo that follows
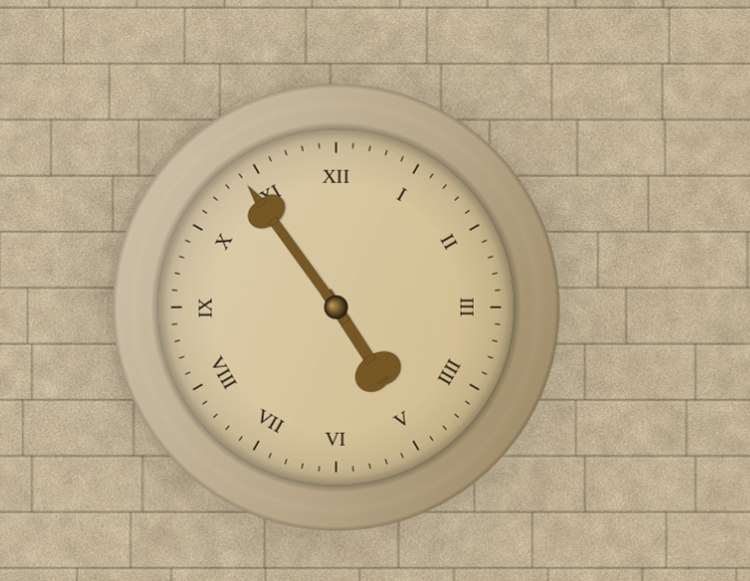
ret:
4:54
